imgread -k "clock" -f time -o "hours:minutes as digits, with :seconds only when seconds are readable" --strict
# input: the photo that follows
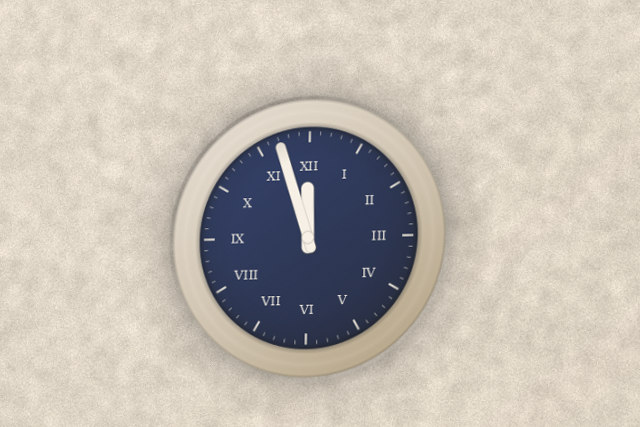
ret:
11:57
